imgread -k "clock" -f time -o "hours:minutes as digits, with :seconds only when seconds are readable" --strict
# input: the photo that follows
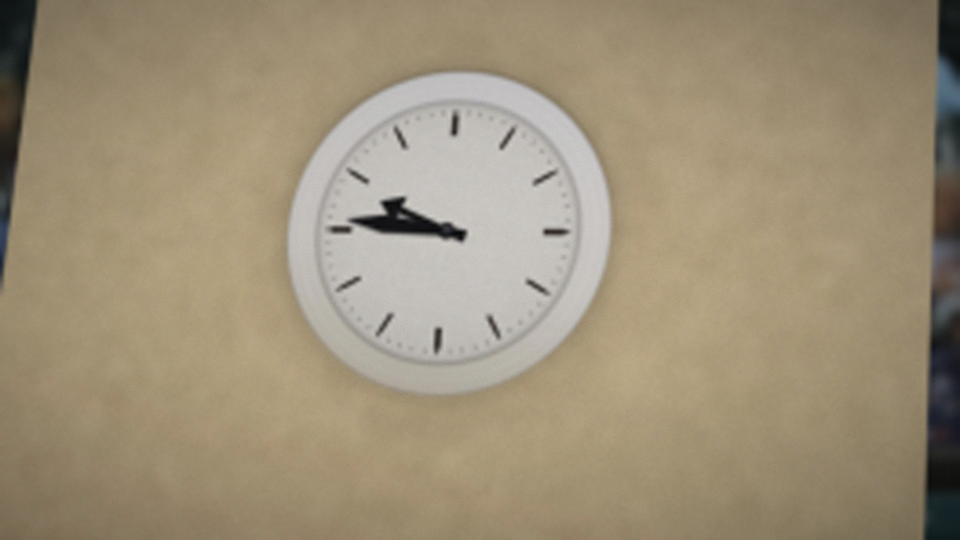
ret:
9:46
